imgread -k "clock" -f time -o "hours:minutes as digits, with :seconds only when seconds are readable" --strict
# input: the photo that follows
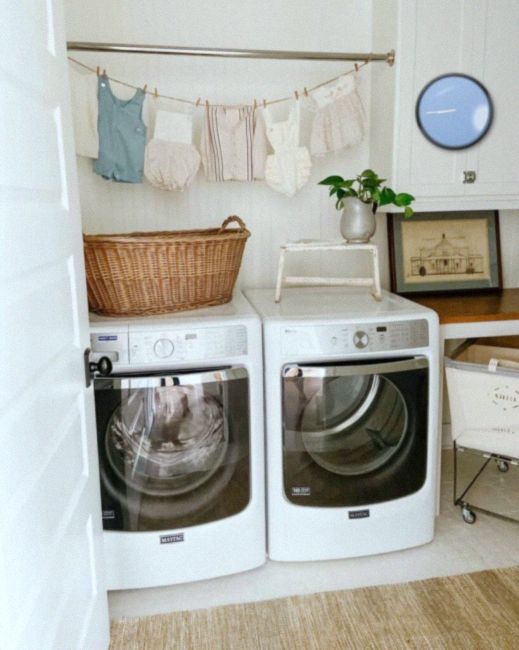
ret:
8:44
